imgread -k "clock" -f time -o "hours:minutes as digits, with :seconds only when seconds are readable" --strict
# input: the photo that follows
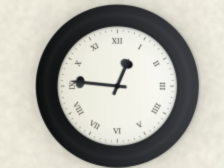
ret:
12:46
